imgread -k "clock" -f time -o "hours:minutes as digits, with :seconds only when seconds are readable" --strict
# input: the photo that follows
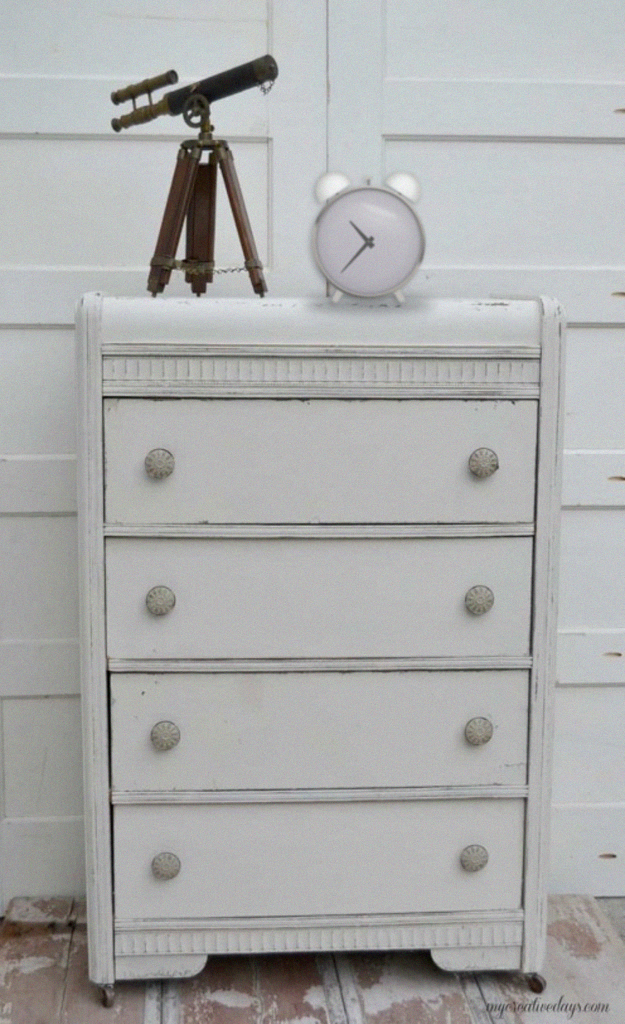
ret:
10:37
